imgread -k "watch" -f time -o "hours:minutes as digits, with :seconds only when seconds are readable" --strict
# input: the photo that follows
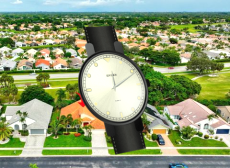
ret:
12:11
